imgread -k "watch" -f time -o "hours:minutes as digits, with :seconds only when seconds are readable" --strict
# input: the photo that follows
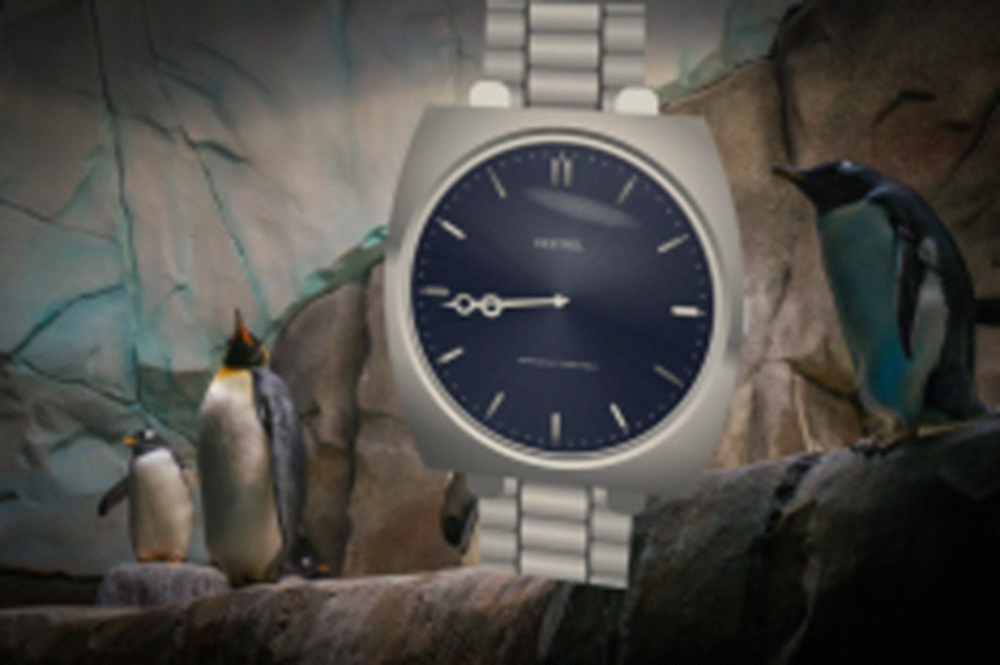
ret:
8:44
